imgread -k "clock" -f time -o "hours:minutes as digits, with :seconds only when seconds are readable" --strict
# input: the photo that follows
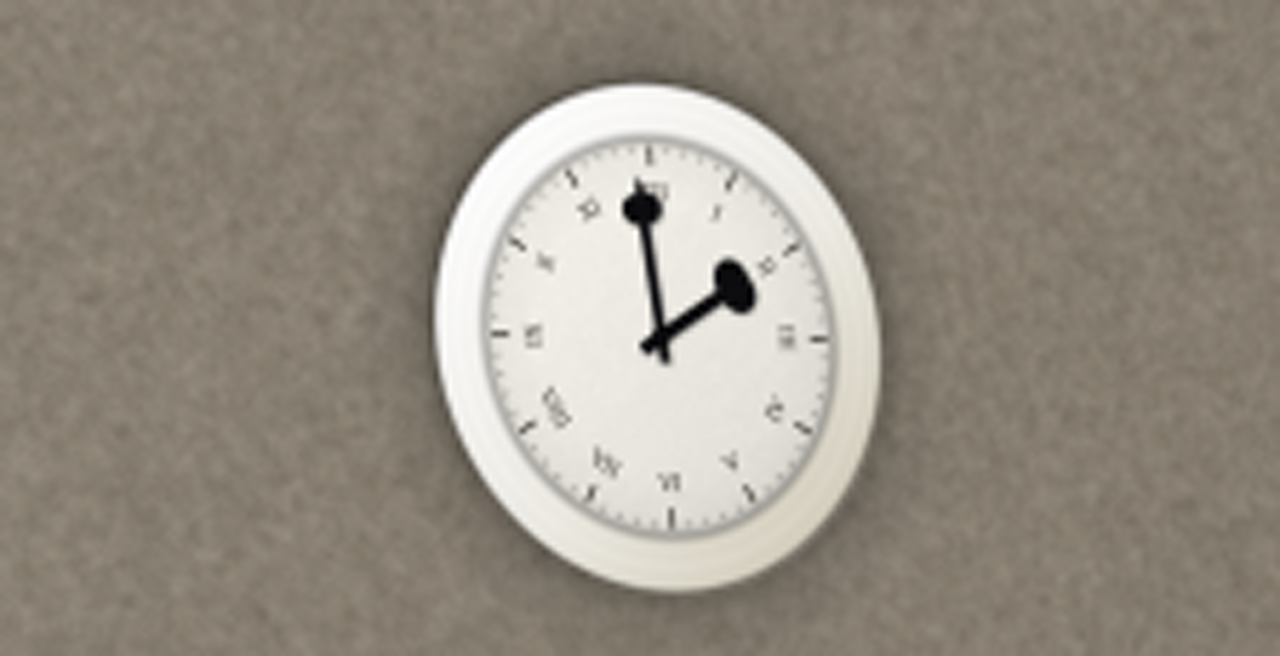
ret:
1:59
